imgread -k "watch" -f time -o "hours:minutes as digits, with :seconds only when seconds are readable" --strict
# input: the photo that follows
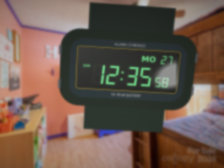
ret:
12:35
